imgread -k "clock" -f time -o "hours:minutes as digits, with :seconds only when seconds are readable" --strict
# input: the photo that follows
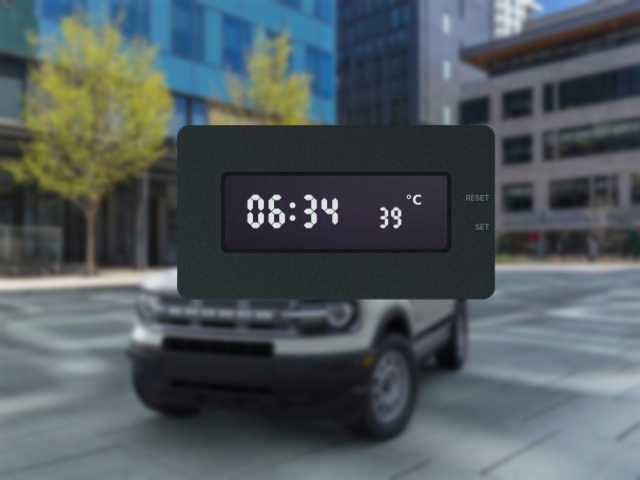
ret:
6:34
